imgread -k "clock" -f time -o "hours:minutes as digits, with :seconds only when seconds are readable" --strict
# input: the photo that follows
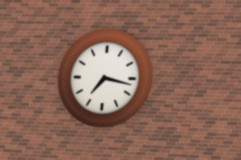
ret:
7:17
